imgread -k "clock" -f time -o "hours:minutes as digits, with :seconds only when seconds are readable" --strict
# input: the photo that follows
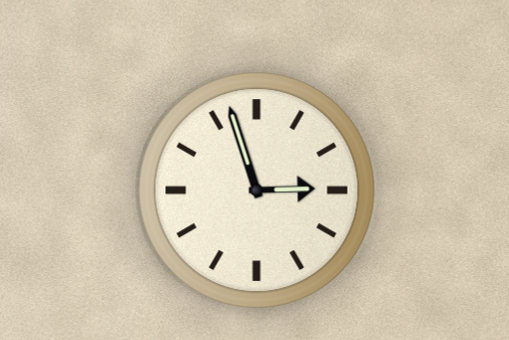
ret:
2:57
